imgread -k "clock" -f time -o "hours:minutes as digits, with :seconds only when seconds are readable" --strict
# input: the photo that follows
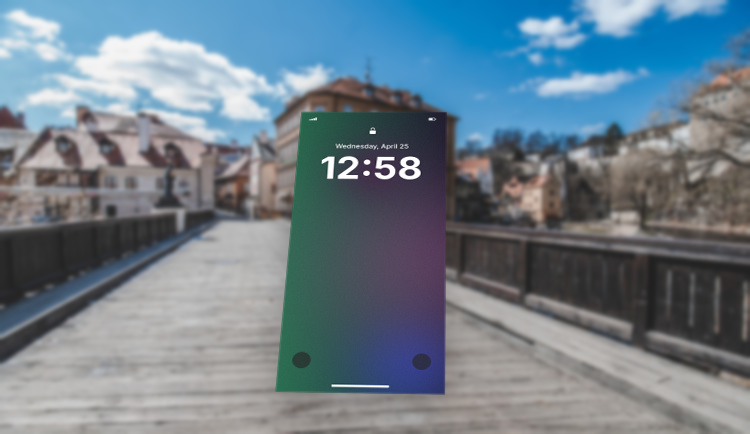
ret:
12:58
